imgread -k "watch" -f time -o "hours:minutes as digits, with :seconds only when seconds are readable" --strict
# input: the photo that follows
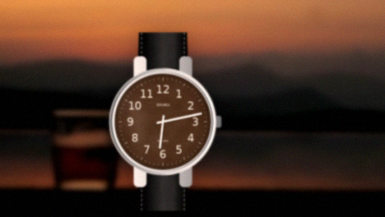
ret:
6:13
